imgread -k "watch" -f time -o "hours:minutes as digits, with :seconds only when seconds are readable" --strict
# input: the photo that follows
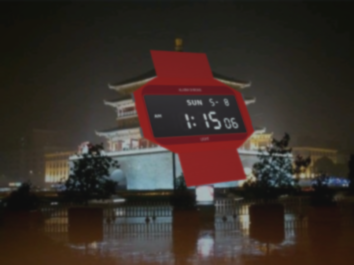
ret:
1:15:06
